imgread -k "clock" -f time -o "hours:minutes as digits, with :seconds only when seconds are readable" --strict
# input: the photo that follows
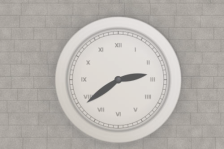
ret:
2:39
